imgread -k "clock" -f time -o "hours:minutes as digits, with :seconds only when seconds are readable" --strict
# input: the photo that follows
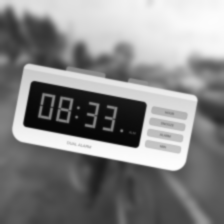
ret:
8:33
